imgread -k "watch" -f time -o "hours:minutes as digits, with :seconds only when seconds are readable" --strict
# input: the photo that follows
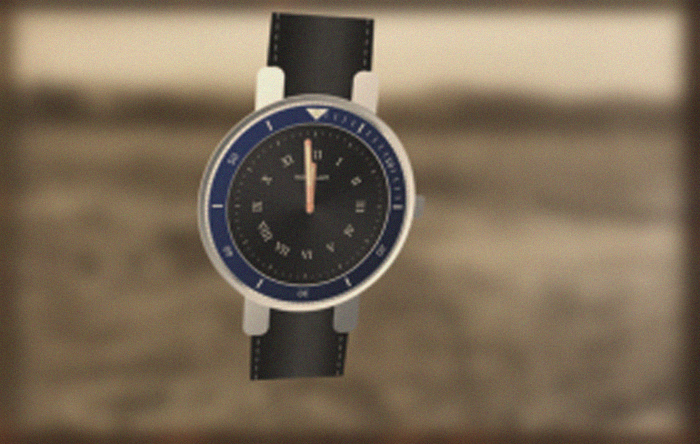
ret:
11:59
